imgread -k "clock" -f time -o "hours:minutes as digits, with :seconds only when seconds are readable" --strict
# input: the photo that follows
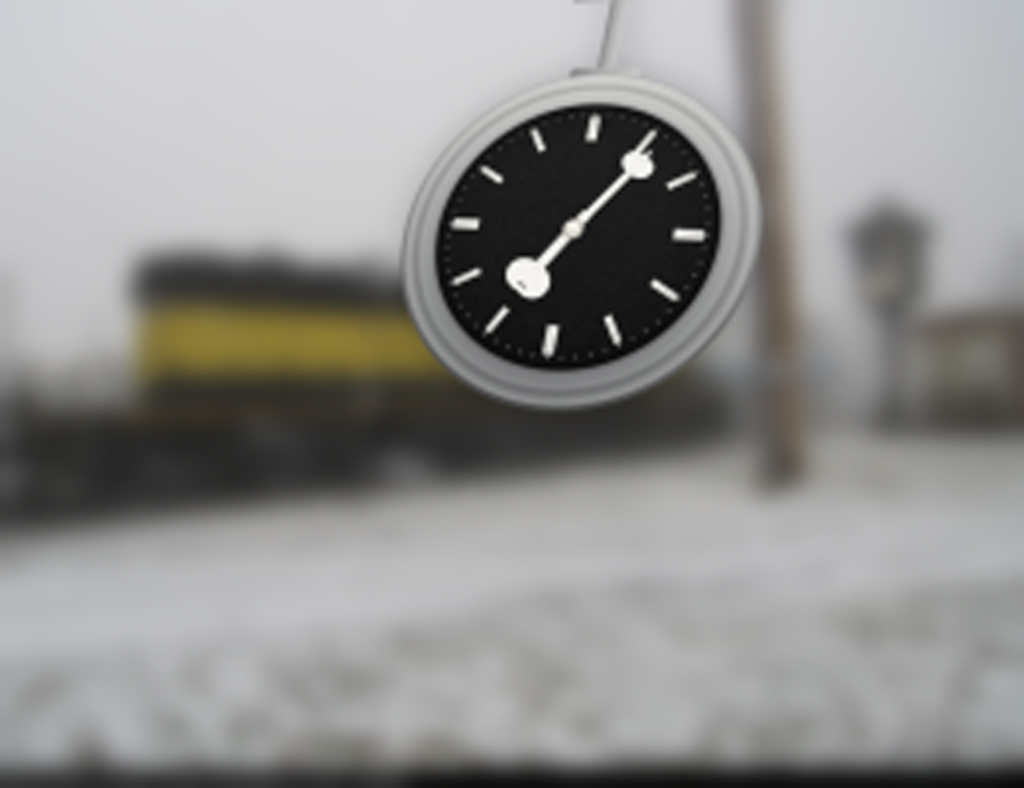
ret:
7:06
